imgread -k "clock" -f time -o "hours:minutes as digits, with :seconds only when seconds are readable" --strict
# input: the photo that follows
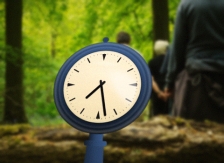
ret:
7:28
